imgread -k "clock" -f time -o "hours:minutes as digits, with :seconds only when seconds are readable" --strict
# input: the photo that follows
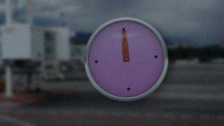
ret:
12:00
